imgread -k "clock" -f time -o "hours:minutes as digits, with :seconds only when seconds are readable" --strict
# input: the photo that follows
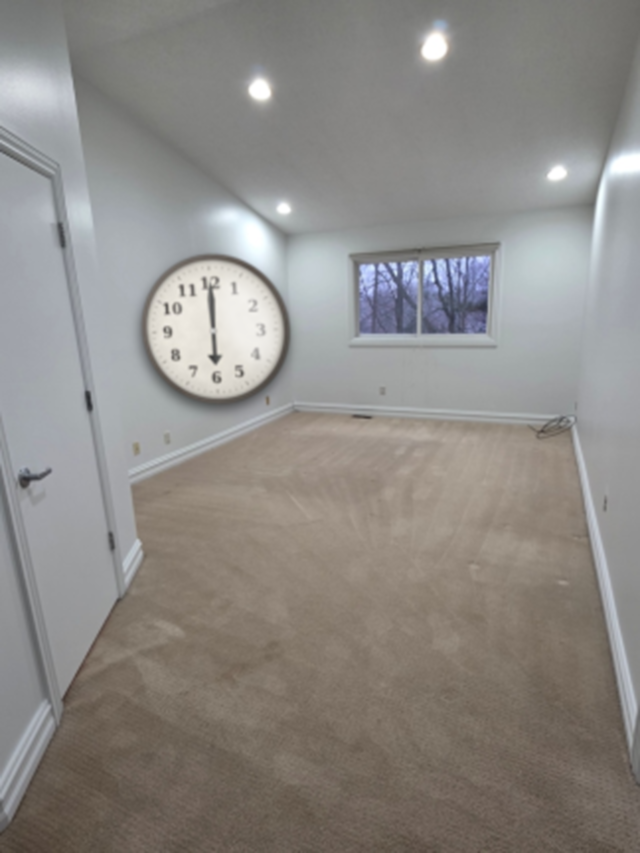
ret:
6:00
